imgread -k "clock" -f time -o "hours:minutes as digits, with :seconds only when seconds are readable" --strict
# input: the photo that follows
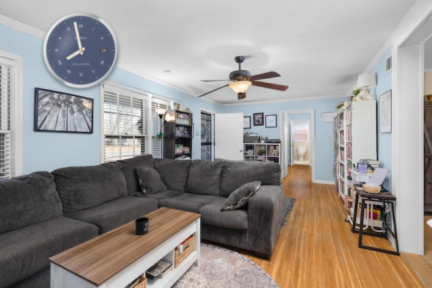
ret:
7:58
